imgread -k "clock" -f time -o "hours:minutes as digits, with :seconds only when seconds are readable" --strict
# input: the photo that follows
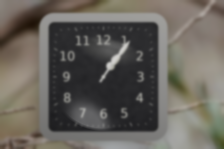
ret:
1:06
